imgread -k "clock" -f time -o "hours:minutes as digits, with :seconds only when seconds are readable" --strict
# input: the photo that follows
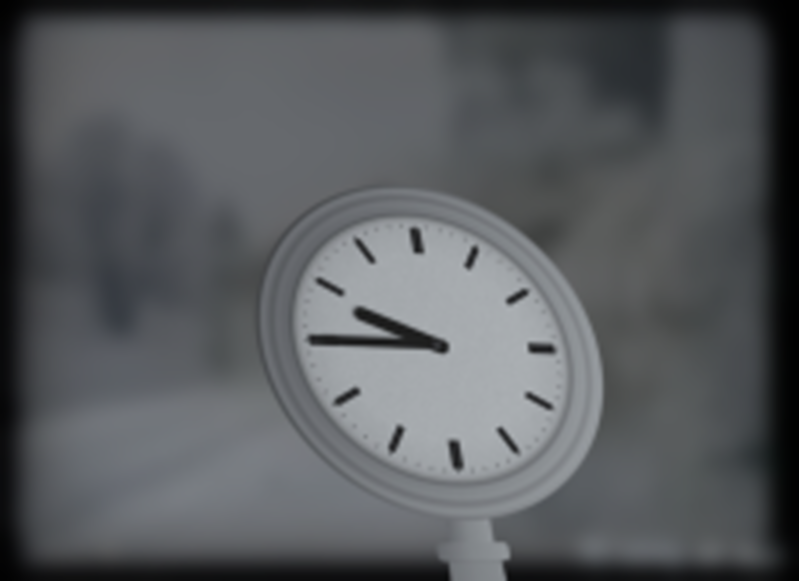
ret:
9:45
